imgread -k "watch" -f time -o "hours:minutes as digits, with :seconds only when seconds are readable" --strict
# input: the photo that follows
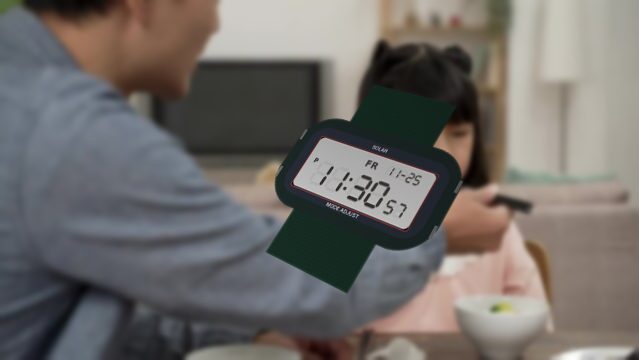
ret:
11:30:57
